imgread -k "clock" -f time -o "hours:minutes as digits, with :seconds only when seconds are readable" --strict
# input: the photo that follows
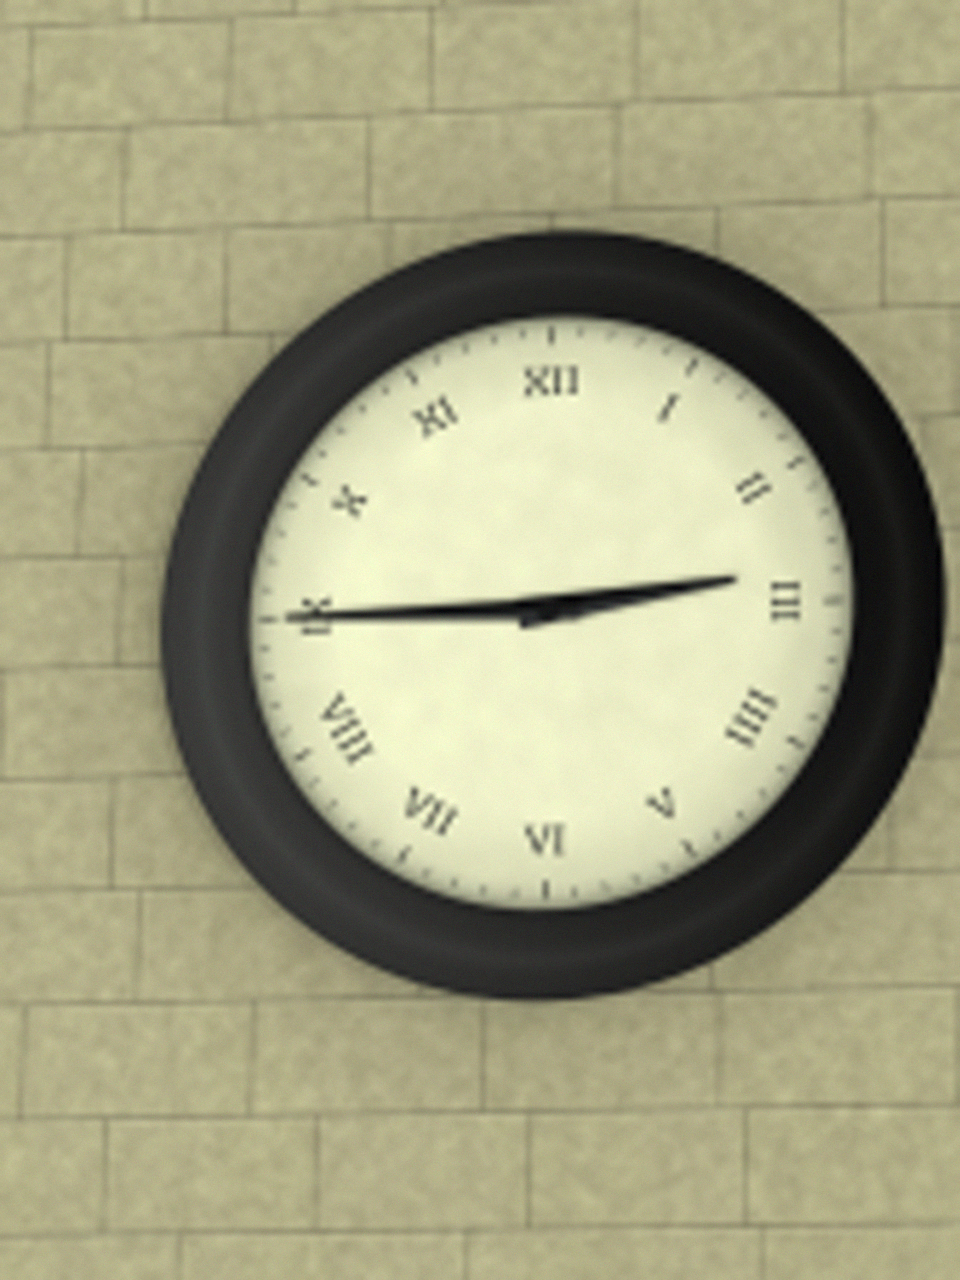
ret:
2:45
